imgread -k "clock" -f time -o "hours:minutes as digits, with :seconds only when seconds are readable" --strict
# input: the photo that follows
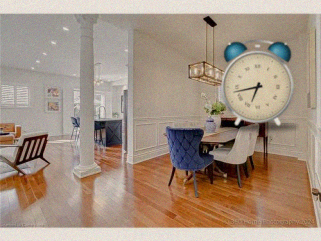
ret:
6:43
